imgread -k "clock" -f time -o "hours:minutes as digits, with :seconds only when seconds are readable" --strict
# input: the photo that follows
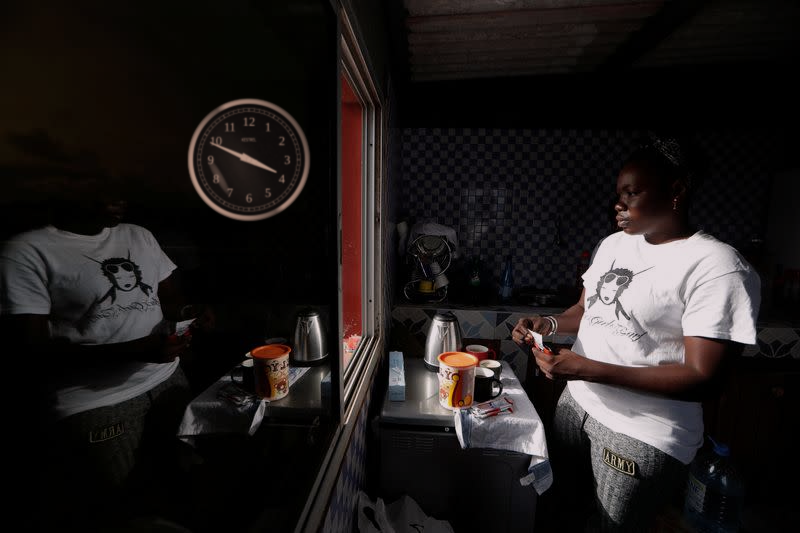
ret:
3:49
